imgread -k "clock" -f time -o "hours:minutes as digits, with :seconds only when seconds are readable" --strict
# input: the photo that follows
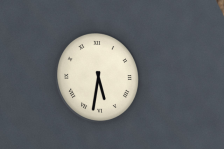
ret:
5:32
